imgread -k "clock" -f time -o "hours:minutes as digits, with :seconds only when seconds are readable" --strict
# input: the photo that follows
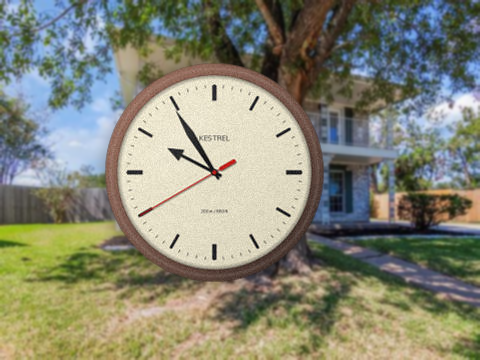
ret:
9:54:40
